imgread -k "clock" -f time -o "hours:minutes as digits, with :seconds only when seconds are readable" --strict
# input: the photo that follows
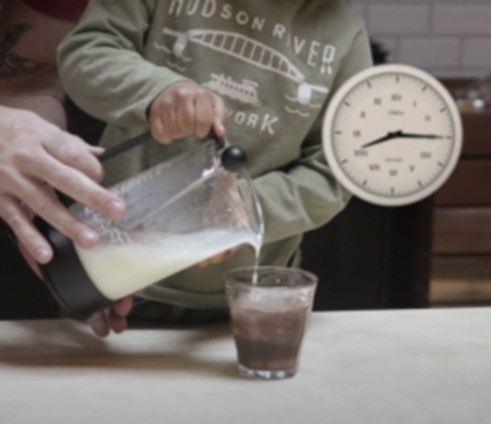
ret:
8:15
